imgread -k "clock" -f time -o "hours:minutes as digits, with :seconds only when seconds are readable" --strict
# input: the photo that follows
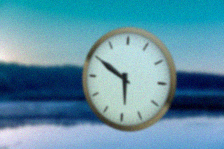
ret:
5:50
